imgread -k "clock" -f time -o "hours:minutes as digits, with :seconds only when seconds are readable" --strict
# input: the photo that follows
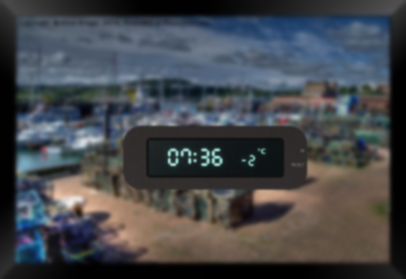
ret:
7:36
